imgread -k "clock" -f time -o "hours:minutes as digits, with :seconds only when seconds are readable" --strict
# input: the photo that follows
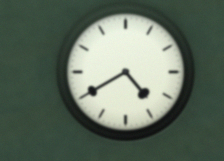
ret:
4:40
